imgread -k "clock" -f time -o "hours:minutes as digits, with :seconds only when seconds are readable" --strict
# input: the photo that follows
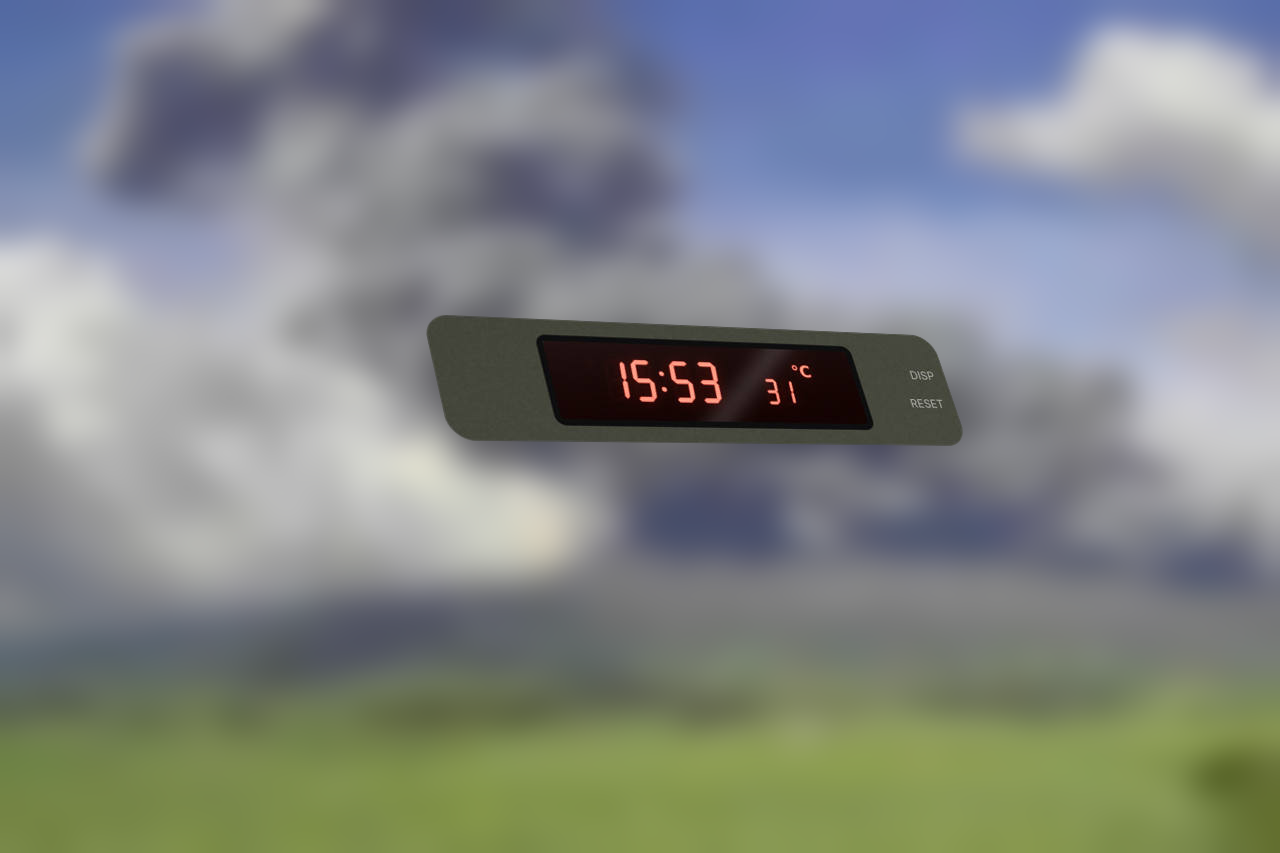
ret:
15:53
